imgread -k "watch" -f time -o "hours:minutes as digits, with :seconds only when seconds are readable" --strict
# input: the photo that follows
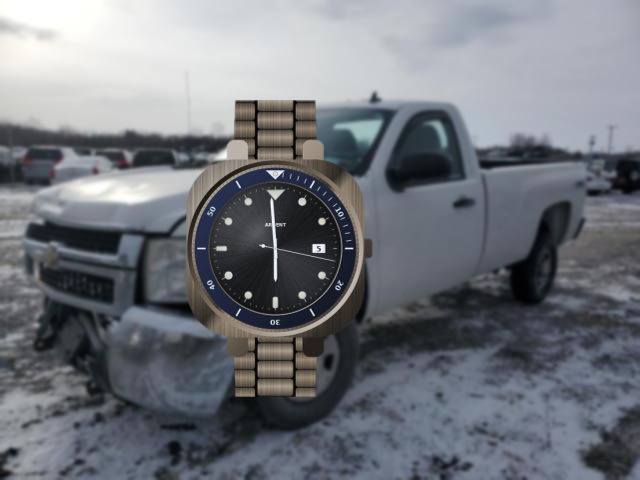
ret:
5:59:17
